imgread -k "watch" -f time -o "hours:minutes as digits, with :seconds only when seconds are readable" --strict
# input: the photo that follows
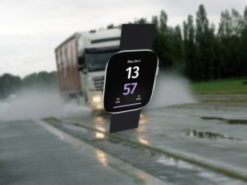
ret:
13:57
